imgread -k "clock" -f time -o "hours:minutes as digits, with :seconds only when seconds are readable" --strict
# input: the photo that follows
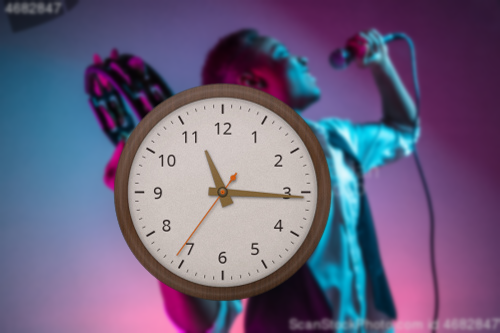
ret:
11:15:36
